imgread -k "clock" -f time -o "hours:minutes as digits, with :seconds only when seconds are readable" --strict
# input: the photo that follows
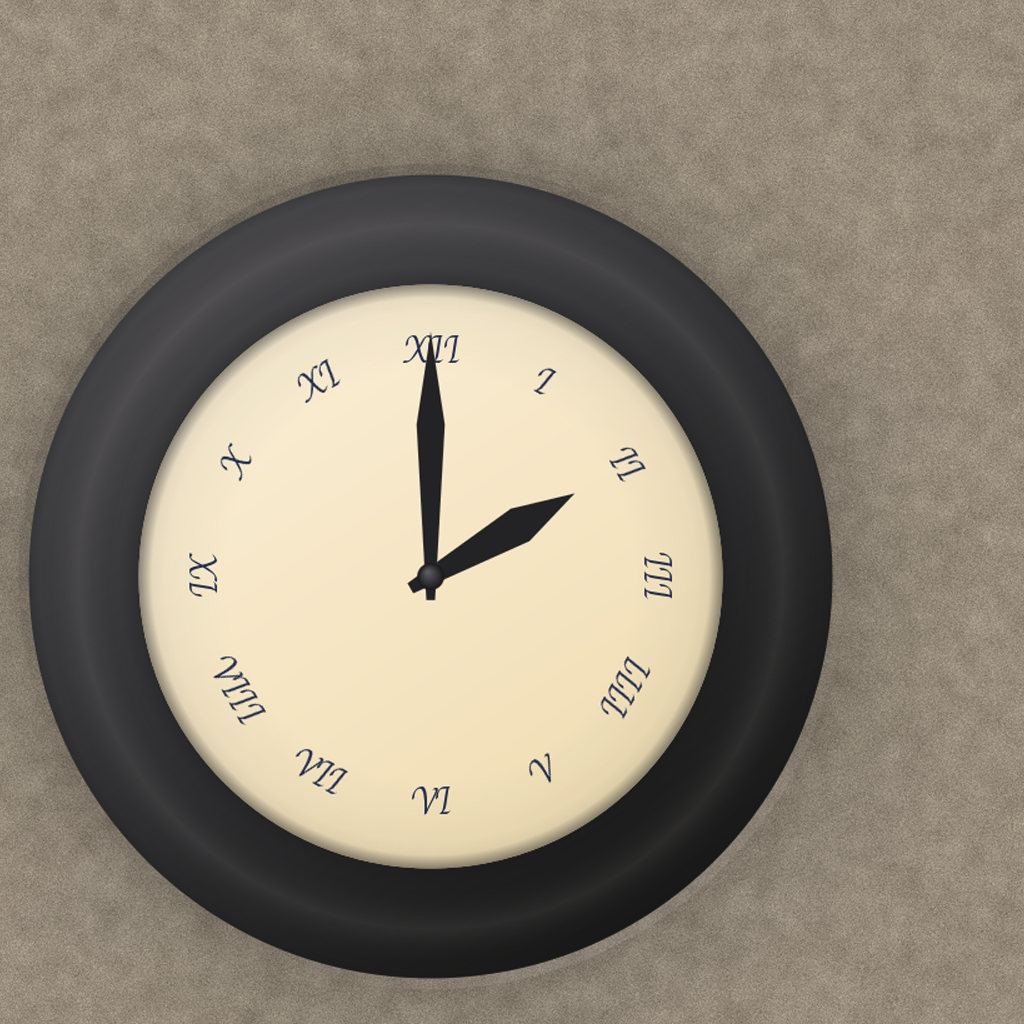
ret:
2:00
